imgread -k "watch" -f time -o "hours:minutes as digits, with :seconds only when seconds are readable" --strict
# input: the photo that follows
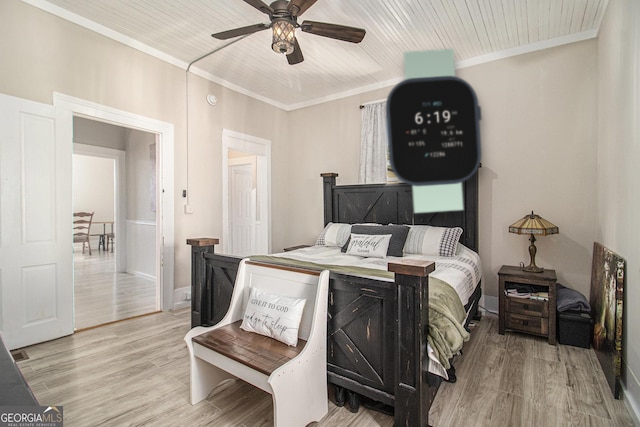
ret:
6:19
